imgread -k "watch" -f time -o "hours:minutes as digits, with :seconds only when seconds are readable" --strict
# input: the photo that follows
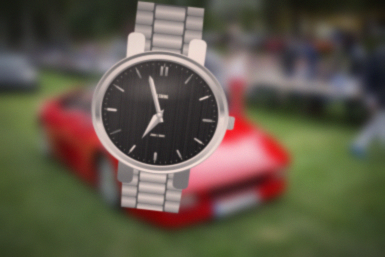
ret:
6:57
